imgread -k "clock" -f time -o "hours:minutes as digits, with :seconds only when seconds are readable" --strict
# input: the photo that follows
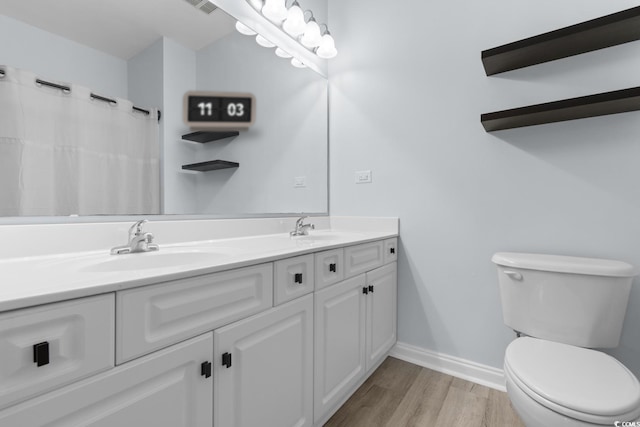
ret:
11:03
